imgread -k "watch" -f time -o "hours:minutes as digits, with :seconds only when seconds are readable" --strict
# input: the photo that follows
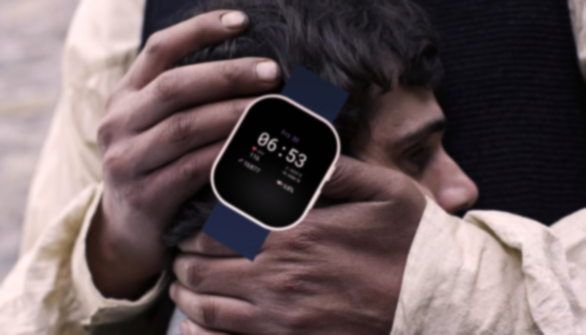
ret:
6:53
